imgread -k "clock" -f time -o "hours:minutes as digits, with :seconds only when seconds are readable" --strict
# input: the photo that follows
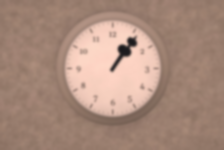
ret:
1:06
